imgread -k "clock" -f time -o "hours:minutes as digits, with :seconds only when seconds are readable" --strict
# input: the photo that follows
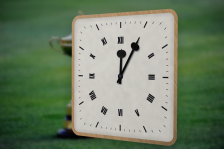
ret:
12:05
